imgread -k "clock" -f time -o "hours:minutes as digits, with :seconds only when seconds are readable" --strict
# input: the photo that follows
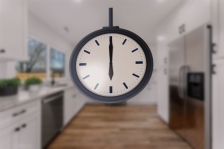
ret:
6:00
